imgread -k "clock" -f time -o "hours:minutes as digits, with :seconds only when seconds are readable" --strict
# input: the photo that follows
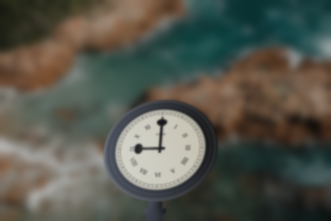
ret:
9:00
